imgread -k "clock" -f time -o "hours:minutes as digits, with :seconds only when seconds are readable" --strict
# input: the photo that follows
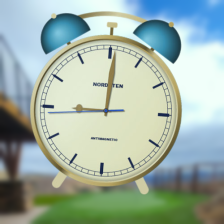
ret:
9:00:44
